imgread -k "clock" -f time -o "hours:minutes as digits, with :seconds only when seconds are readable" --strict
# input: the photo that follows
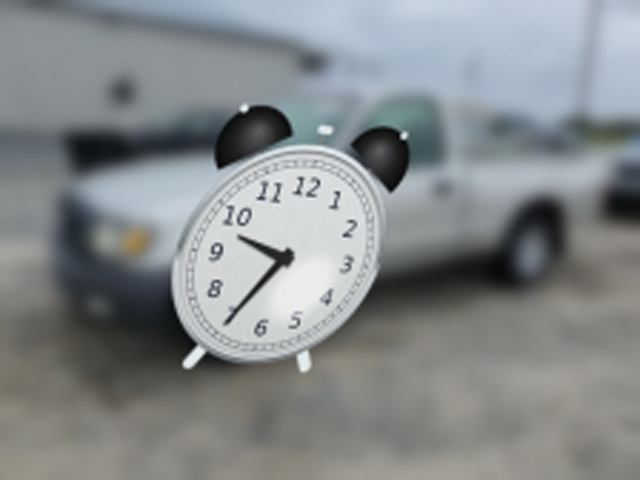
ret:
9:35
